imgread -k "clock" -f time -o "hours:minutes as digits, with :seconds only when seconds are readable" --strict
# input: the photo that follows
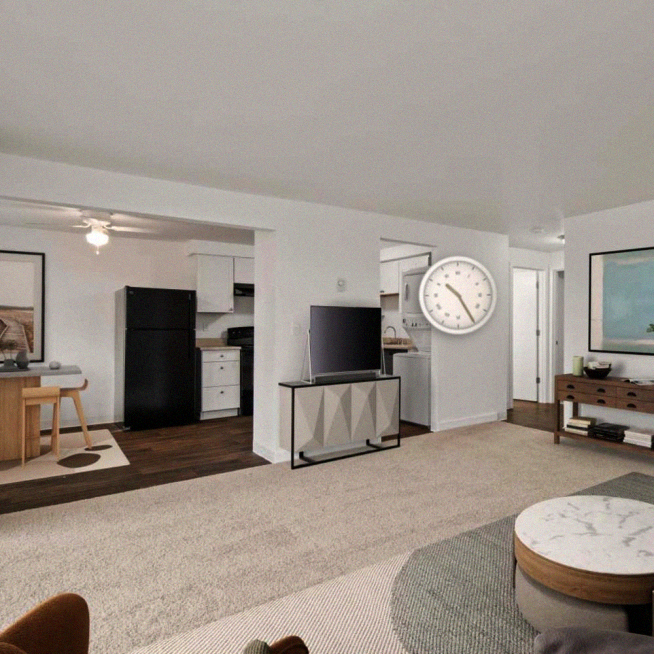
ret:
10:25
